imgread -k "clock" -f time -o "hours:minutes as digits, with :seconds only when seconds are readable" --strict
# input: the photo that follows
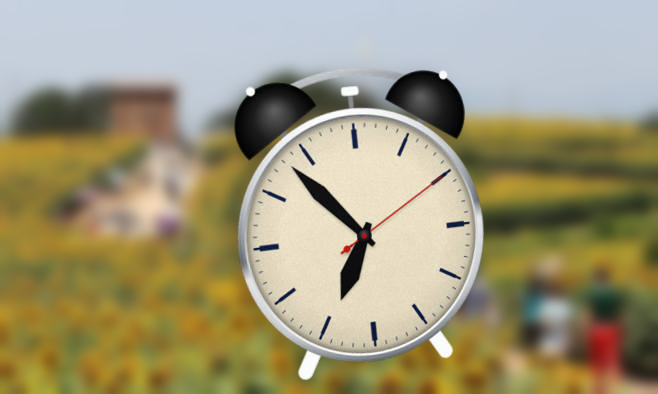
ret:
6:53:10
